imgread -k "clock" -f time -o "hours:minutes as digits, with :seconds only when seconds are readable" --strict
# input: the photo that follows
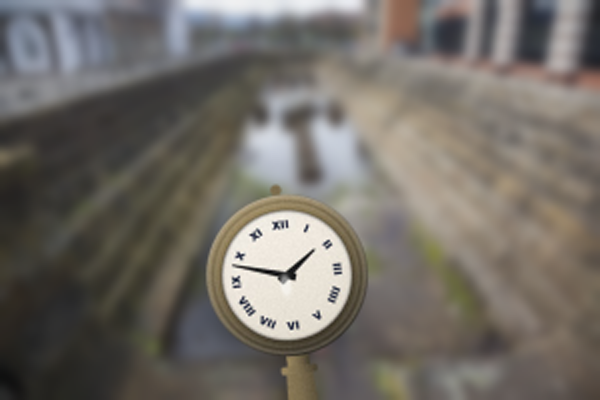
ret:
1:48
